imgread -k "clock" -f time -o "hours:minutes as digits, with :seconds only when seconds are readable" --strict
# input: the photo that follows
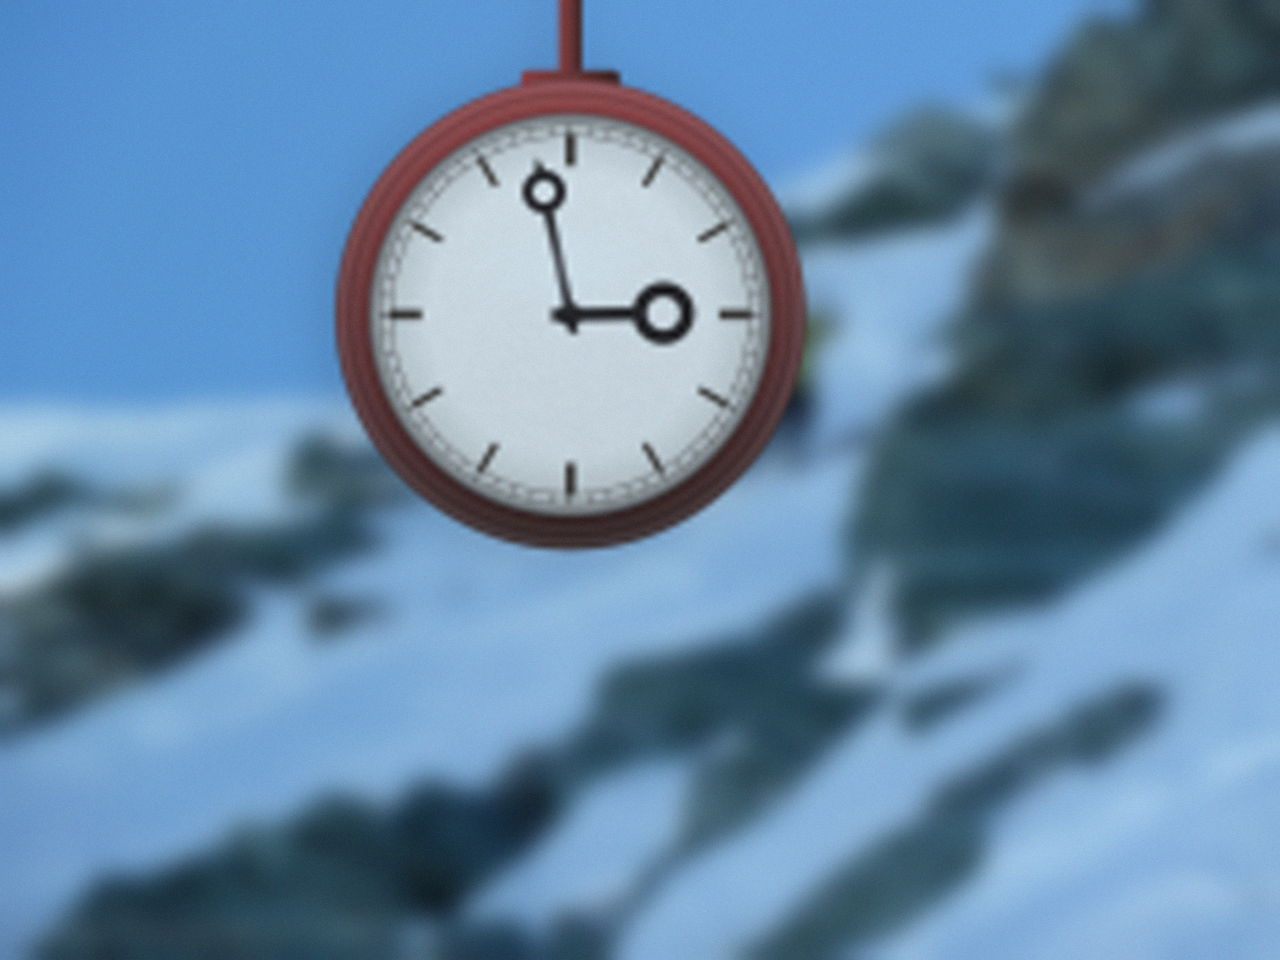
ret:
2:58
